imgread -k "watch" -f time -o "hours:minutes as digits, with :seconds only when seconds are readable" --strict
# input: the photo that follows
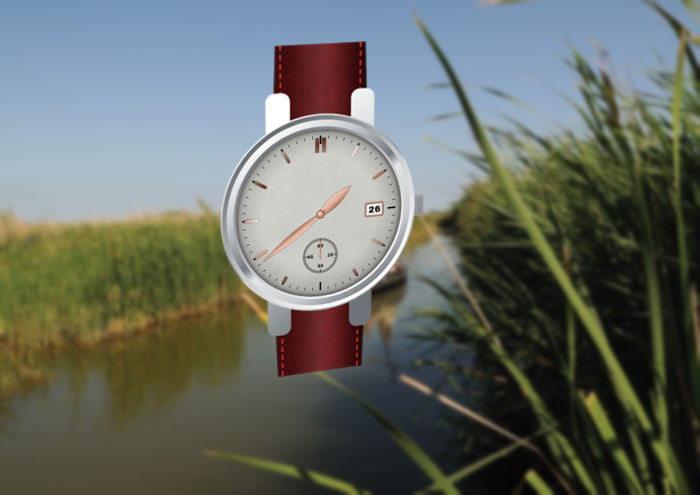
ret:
1:39
